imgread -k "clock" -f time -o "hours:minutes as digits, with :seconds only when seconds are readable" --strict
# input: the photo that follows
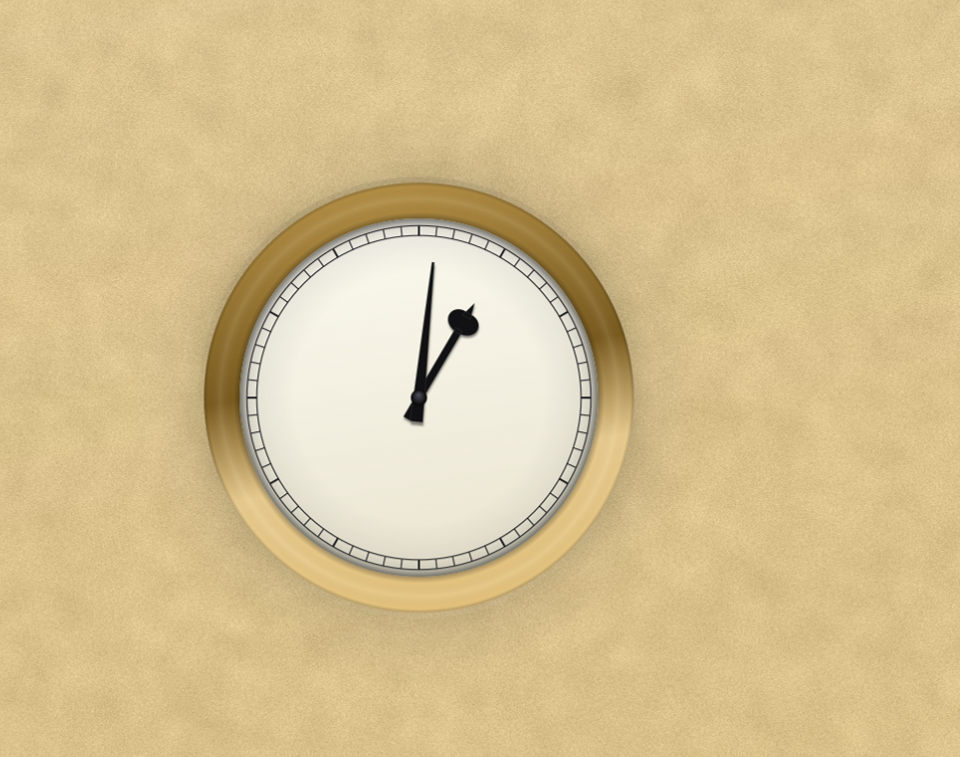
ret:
1:01
